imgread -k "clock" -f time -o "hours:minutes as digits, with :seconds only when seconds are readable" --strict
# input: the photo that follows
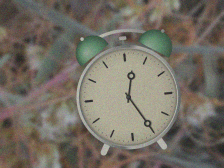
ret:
12:25
